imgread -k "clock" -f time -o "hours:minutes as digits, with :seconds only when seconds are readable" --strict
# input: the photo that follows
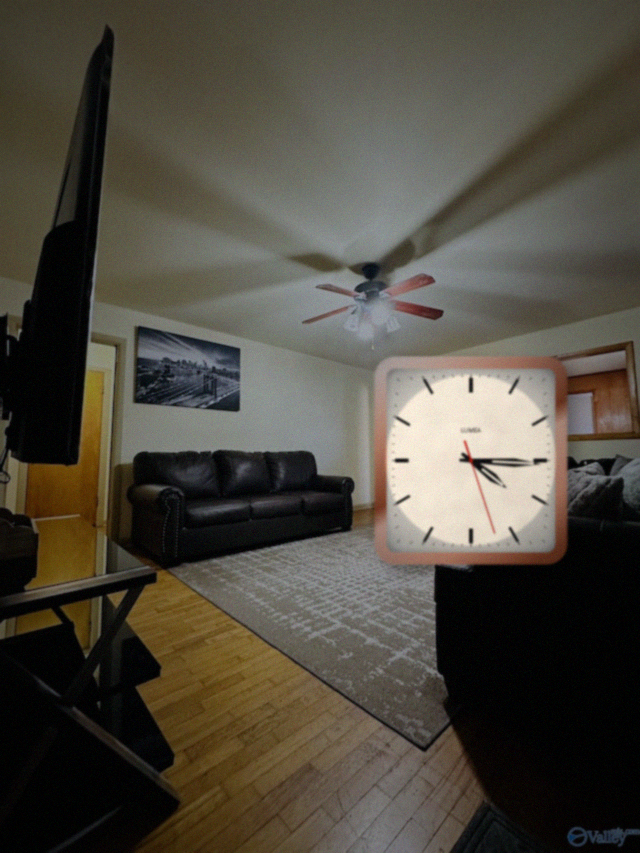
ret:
4:15:27
